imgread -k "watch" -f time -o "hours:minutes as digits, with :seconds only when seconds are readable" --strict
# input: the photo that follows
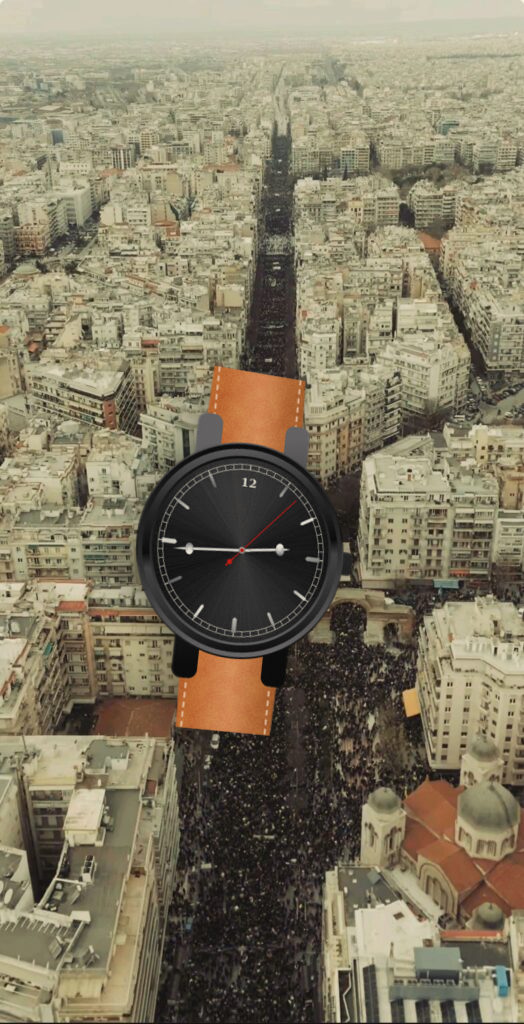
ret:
2:44:07
